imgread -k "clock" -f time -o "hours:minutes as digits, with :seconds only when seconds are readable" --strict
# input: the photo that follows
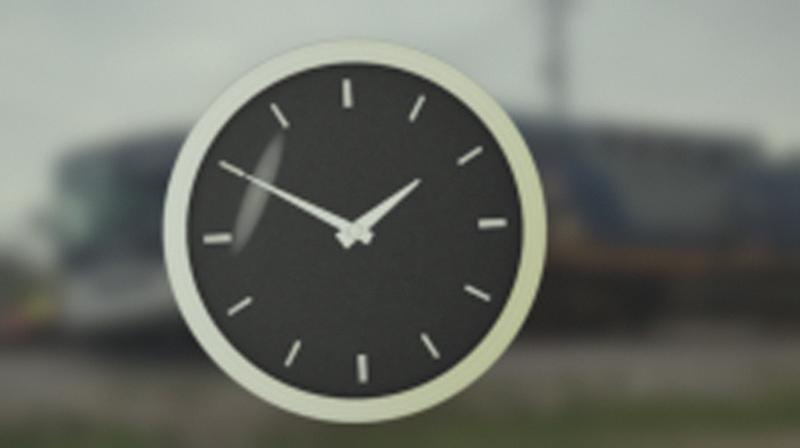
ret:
1:50
